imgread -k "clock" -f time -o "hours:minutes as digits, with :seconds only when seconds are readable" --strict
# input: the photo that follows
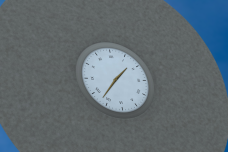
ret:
1:37
